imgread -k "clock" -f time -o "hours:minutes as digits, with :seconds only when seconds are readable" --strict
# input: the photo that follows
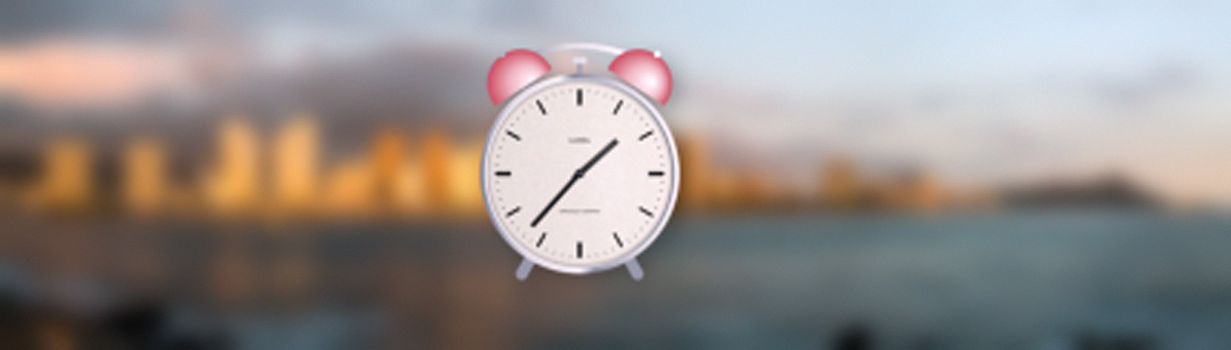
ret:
1:37
